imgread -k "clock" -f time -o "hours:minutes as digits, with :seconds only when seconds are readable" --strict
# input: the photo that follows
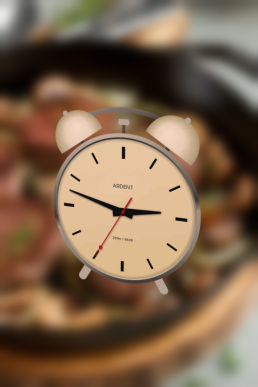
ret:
2:47:35
